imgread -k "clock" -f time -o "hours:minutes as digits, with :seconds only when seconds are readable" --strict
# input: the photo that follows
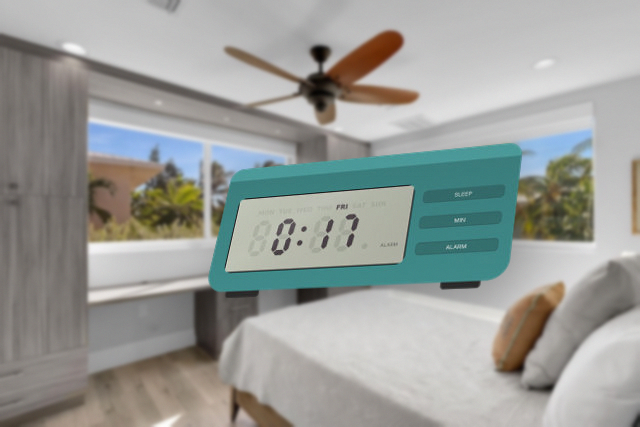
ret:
0:17
